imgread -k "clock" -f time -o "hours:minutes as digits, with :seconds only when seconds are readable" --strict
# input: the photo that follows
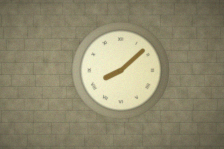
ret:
8:08
